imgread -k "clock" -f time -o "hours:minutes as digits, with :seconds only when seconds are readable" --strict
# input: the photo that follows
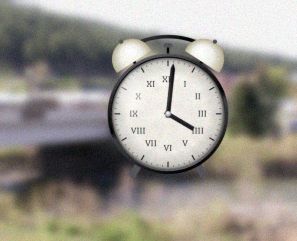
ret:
4:01
